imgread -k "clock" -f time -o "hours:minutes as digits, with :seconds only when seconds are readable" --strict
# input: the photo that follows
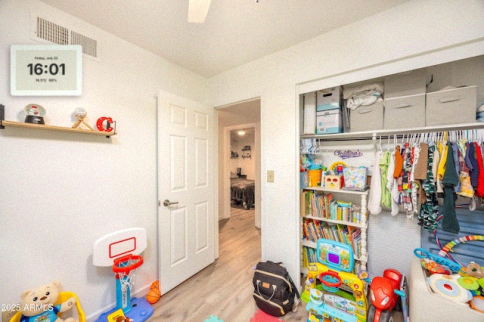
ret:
16:01
